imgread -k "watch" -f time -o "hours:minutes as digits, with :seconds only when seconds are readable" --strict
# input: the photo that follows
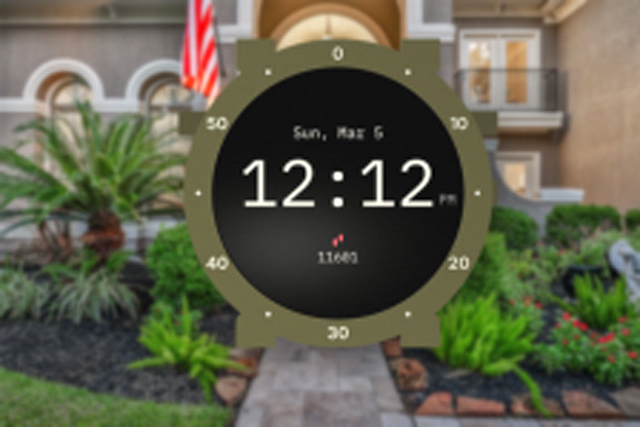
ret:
12:12
